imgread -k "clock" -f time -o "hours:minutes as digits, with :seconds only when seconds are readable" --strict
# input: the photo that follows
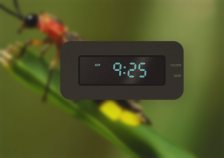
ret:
9:25
